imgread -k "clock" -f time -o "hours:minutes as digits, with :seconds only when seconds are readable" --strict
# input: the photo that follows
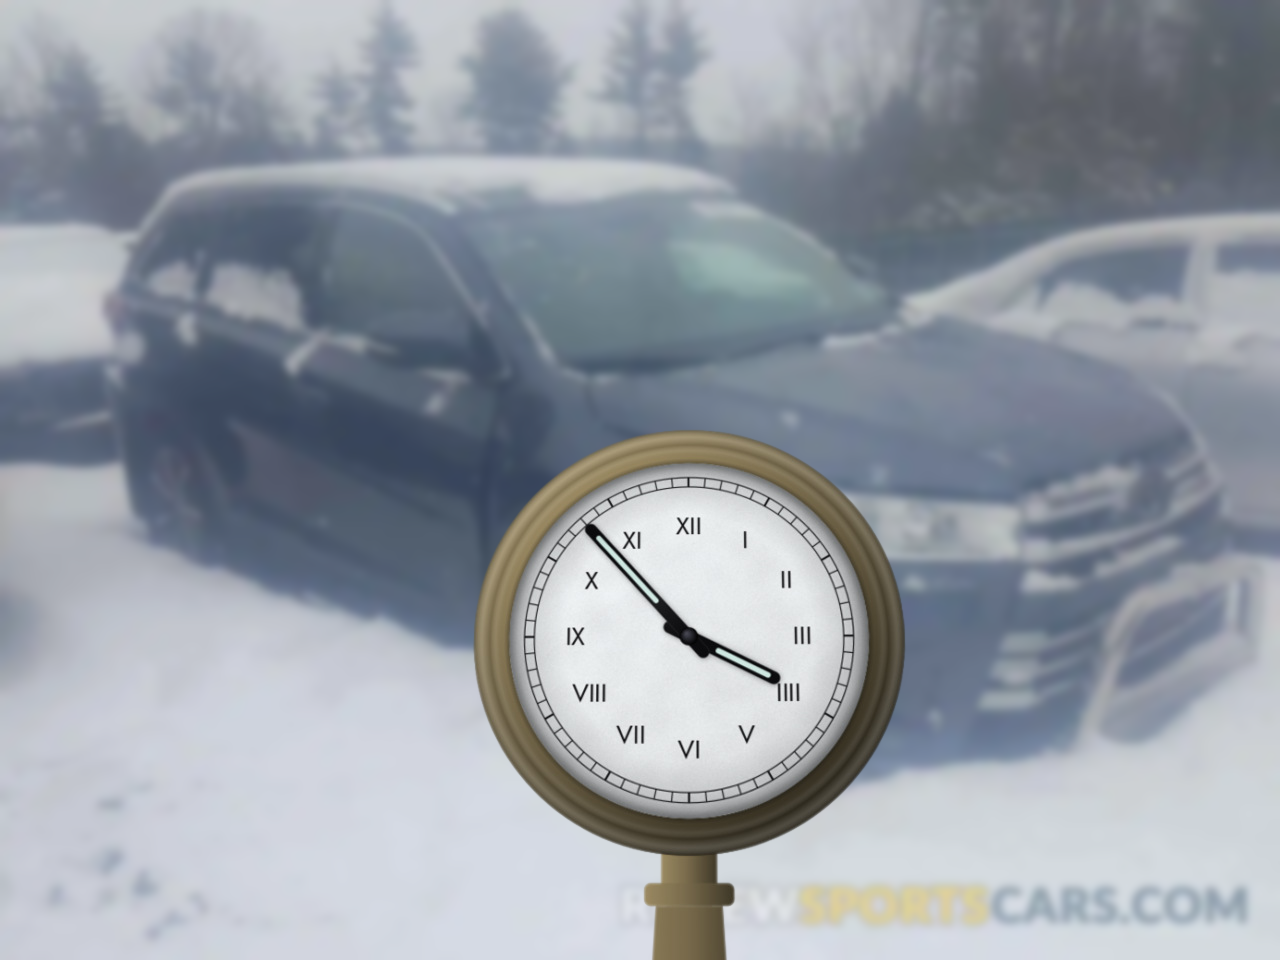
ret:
3:53
